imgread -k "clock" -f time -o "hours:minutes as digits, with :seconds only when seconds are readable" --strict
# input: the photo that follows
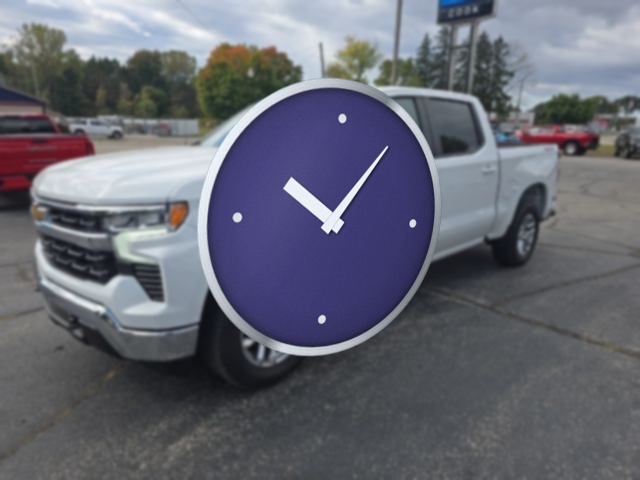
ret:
10:06
